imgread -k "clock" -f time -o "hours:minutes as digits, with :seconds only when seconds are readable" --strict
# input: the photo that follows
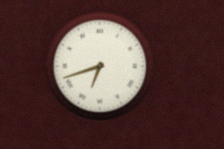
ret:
6:42
